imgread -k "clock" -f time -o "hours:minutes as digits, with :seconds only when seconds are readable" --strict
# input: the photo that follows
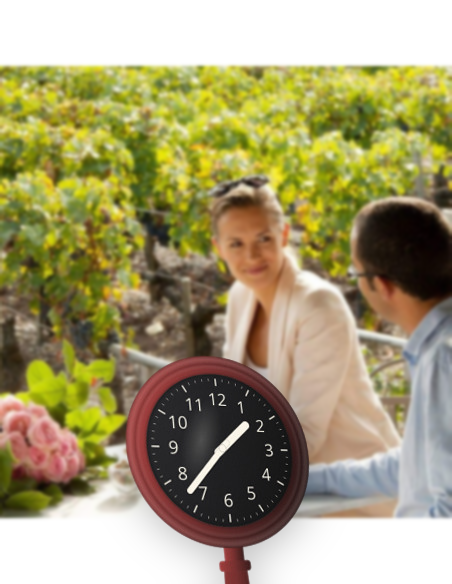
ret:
1:37
